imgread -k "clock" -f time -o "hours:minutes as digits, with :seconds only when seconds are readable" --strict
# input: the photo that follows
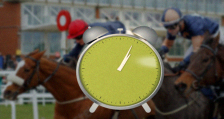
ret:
1:04
